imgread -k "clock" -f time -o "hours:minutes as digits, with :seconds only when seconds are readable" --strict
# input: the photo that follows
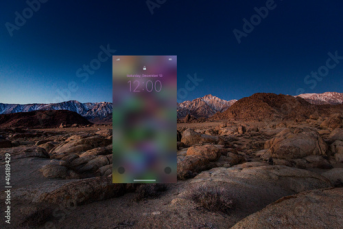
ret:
12:00
